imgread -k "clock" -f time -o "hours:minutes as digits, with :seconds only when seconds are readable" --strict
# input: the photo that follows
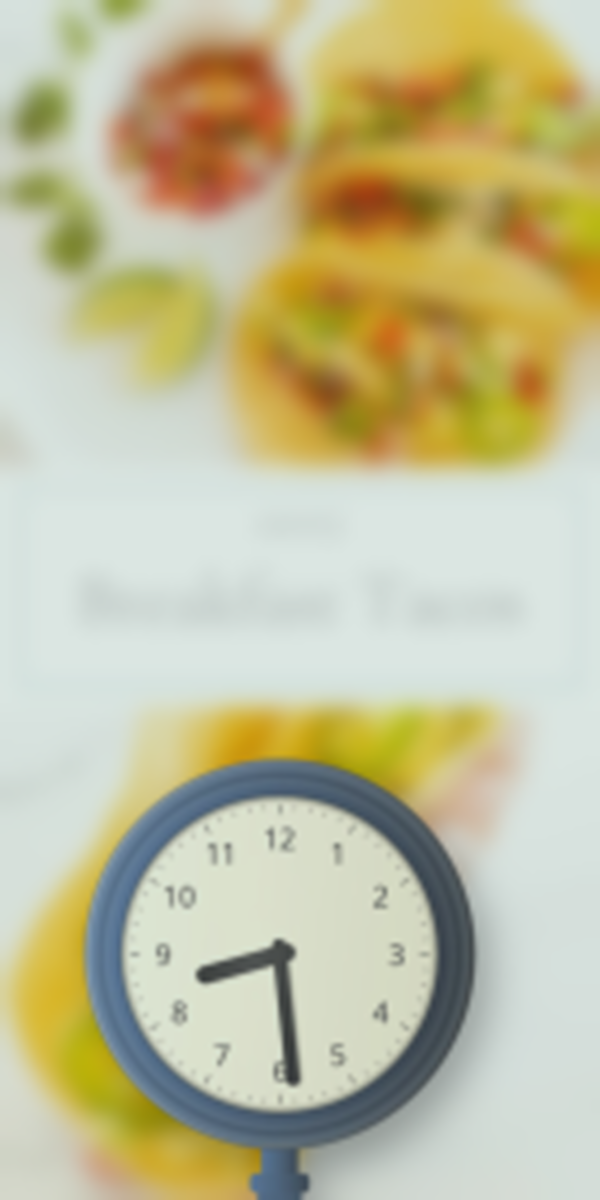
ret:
8:29
